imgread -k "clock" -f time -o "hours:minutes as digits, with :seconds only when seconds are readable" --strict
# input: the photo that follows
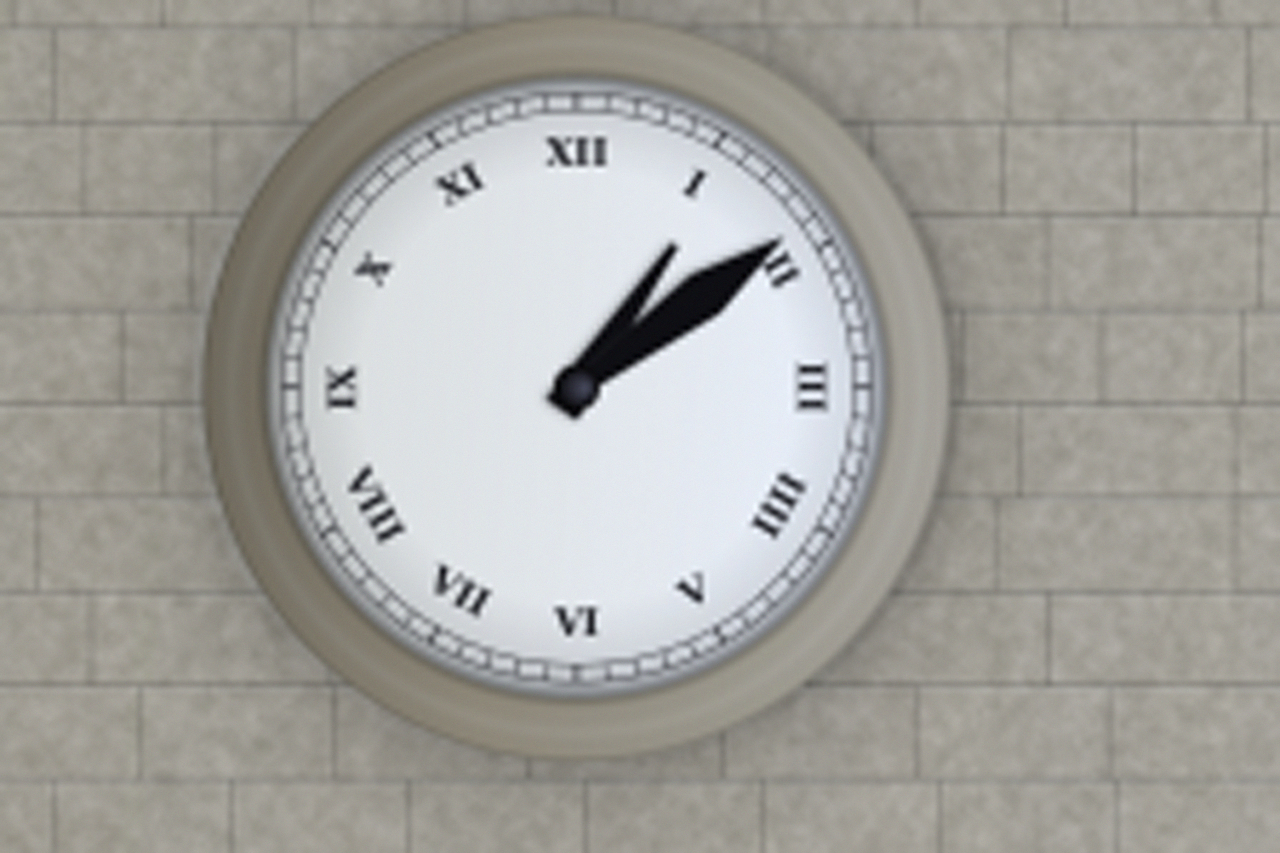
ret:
1:09
